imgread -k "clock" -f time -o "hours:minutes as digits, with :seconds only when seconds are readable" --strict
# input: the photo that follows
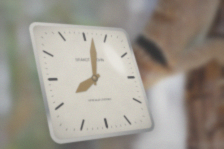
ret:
8:02
